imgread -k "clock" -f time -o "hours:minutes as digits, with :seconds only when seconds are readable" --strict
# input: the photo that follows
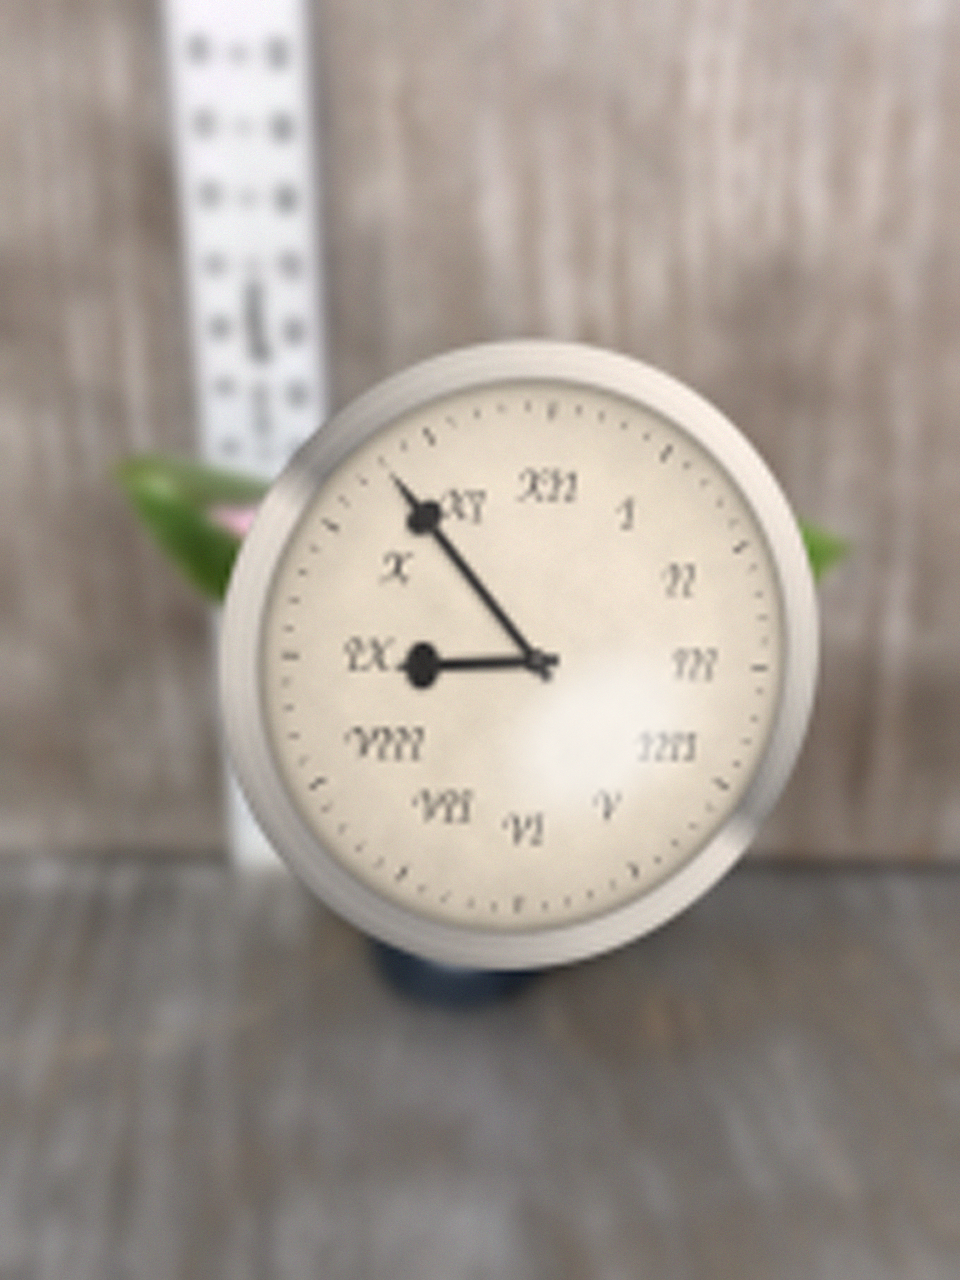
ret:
8:53
